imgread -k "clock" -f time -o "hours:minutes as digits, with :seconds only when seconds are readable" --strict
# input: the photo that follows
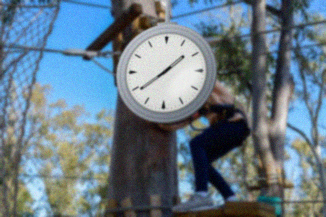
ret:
1:39
